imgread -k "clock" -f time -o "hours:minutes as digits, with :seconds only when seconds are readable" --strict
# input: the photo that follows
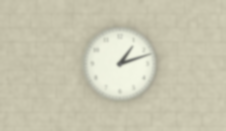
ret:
1:12
